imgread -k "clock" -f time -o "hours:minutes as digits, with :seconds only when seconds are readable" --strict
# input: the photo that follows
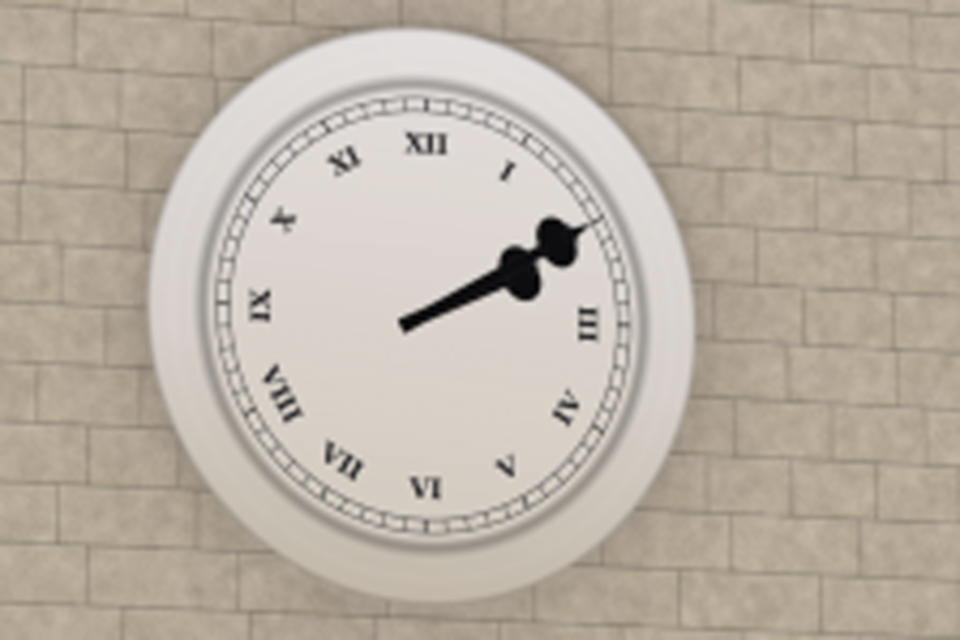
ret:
2:10
